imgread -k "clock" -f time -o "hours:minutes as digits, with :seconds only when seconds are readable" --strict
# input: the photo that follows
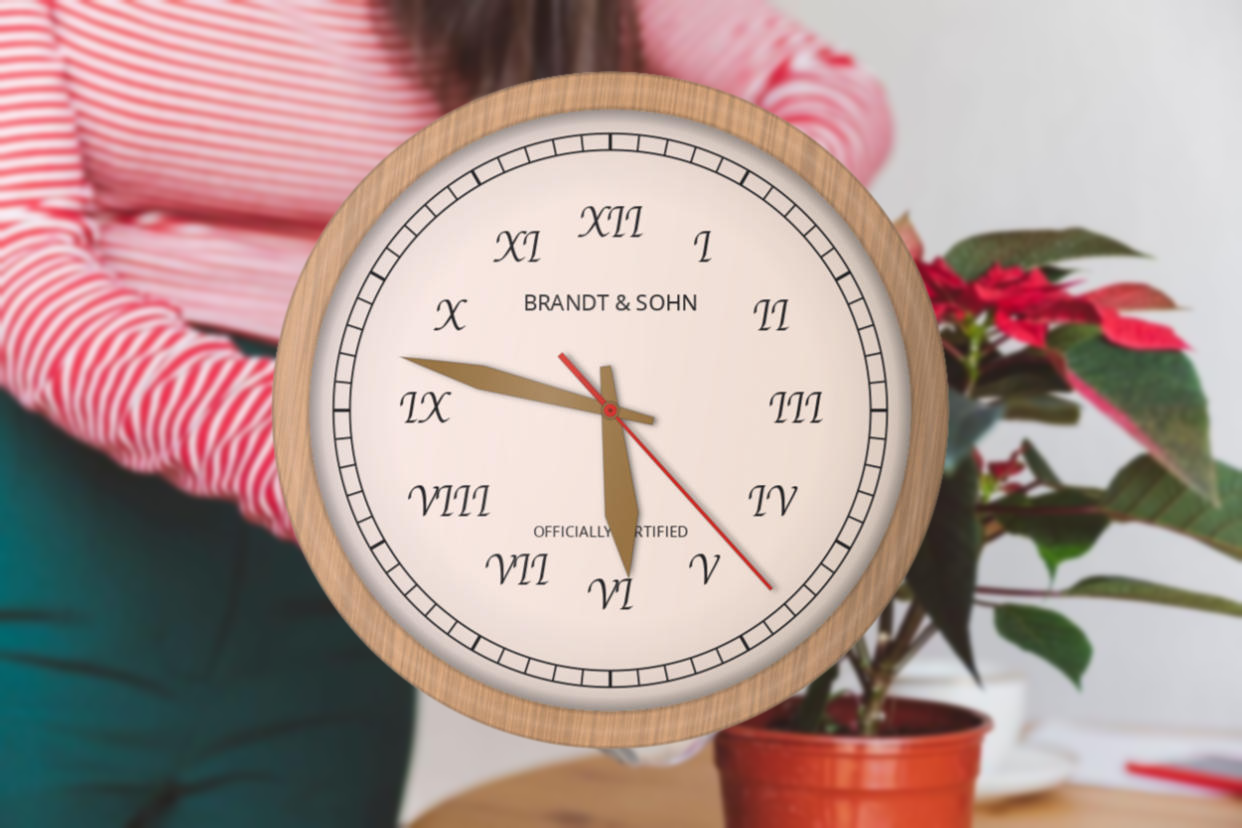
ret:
5:47:23
